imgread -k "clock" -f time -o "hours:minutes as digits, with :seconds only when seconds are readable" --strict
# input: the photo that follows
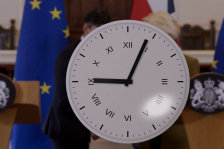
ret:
9:04
